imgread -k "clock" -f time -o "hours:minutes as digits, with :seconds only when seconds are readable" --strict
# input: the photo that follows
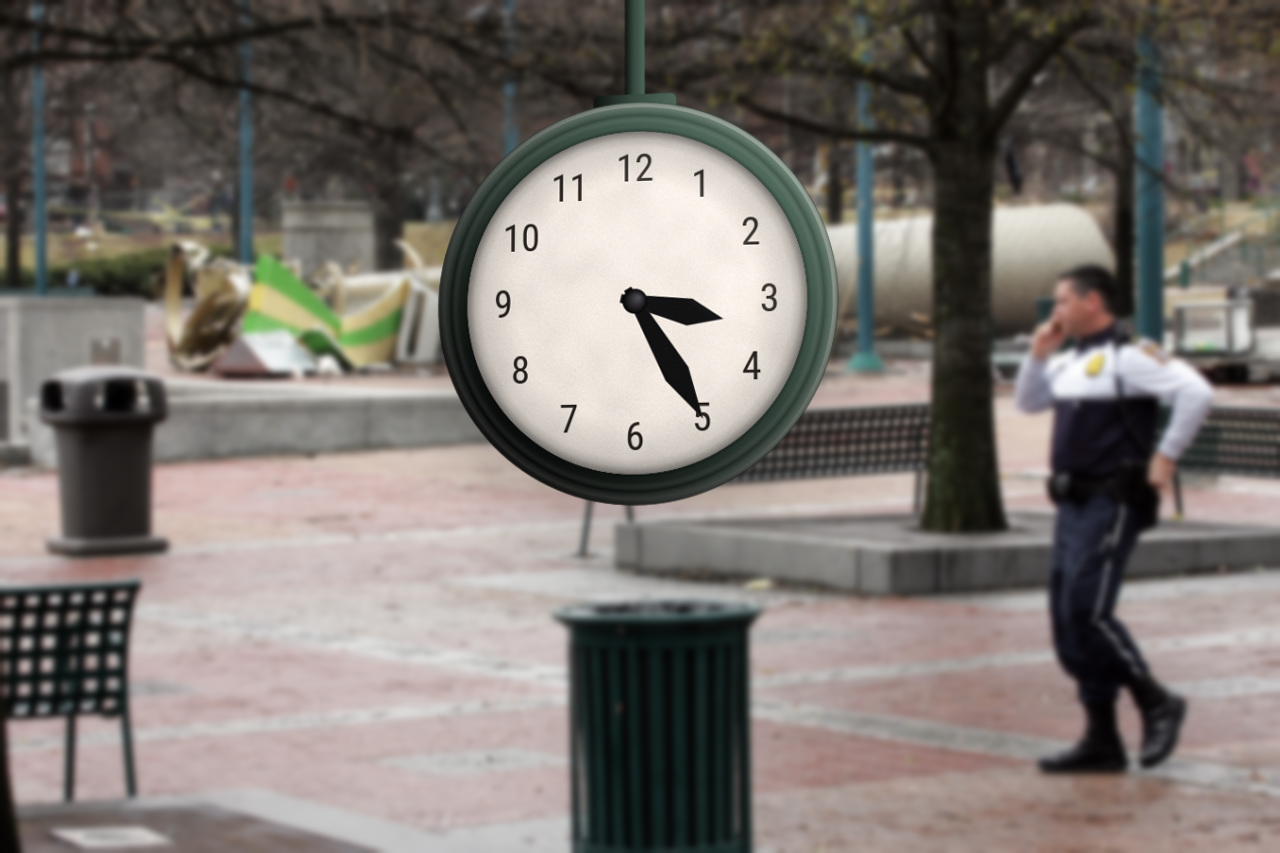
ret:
3:25
